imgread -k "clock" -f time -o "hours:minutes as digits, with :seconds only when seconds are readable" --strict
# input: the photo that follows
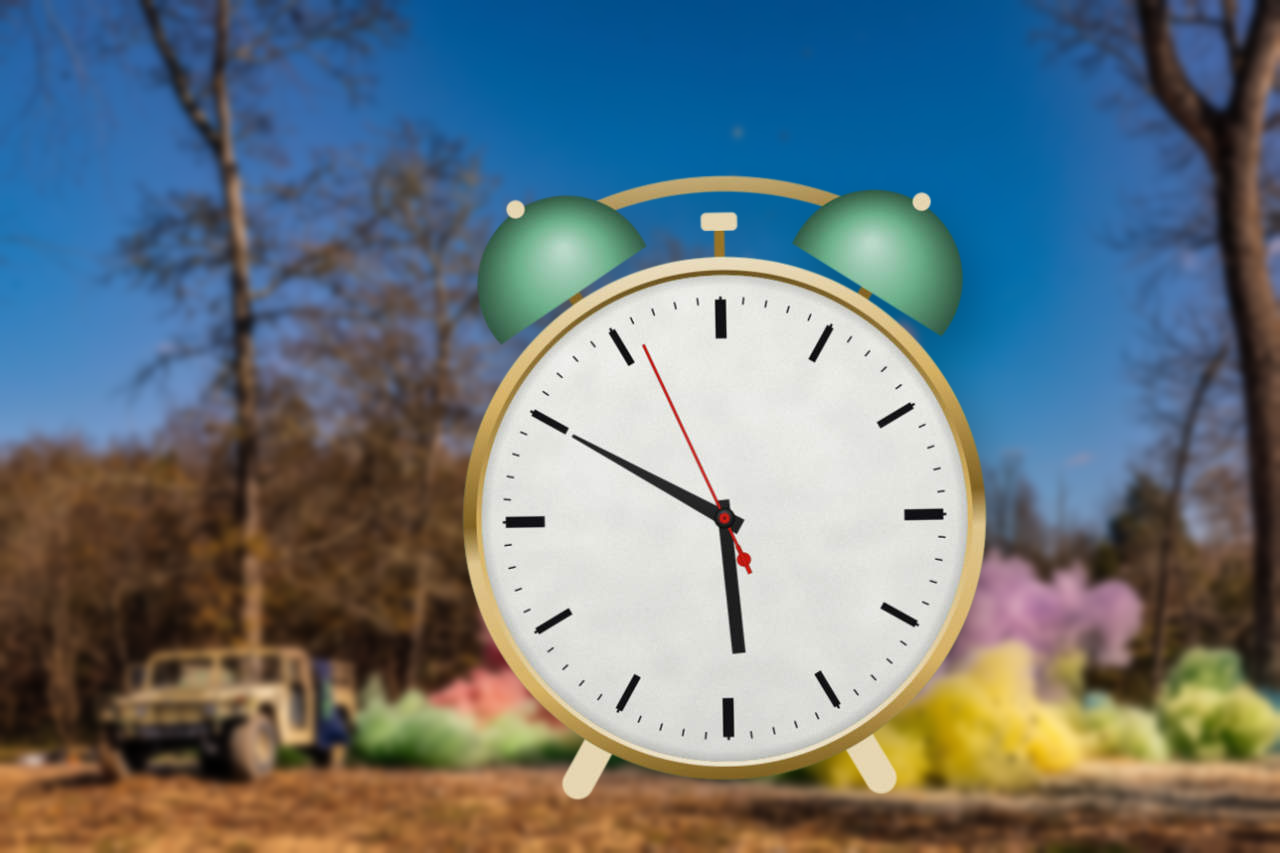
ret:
5:49:56
